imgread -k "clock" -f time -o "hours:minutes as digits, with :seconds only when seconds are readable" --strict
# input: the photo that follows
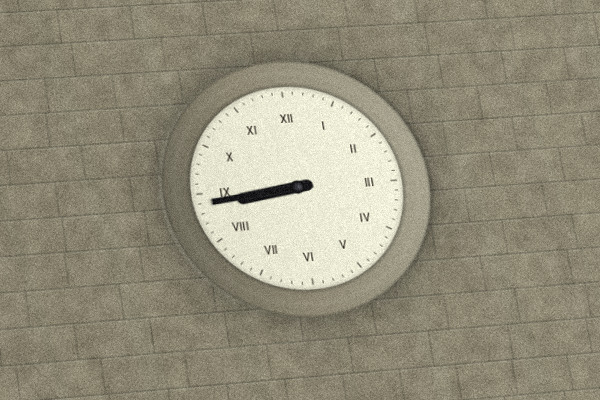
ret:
8:44
